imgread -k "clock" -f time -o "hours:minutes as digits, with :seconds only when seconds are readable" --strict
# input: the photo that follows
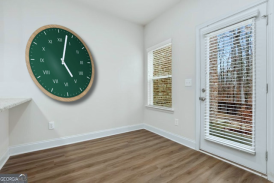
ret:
5:03
